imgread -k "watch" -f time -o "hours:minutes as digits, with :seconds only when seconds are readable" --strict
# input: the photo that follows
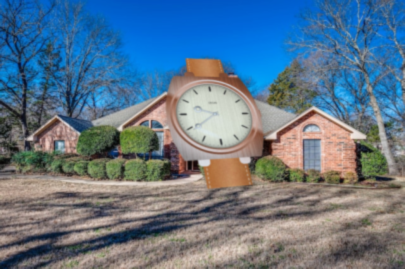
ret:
9:39
